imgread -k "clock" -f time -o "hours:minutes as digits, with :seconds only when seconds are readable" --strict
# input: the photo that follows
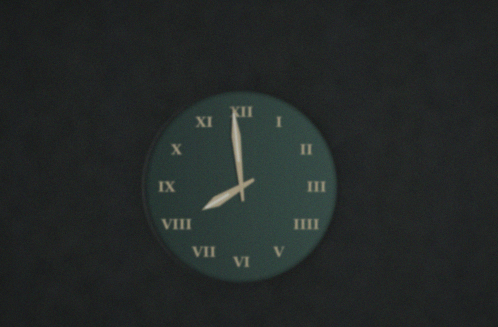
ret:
7:59
